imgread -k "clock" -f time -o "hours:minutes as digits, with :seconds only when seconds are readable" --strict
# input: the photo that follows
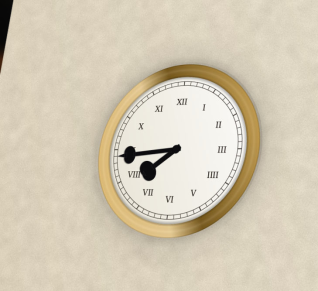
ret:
7:44
